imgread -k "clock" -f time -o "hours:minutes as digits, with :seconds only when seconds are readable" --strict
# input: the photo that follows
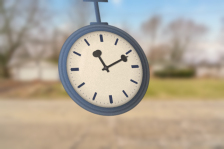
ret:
11:11
